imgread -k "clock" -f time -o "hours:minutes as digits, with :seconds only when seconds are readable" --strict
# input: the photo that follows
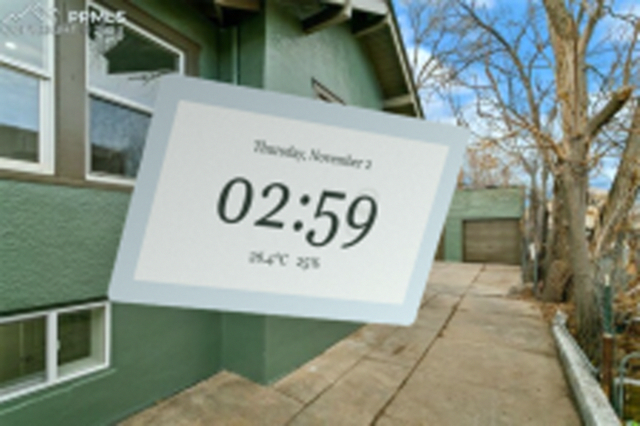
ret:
2:59
